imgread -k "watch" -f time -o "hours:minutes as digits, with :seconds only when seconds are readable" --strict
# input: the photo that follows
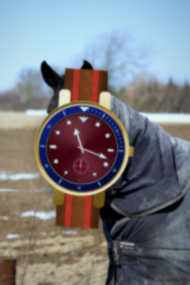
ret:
11:18
